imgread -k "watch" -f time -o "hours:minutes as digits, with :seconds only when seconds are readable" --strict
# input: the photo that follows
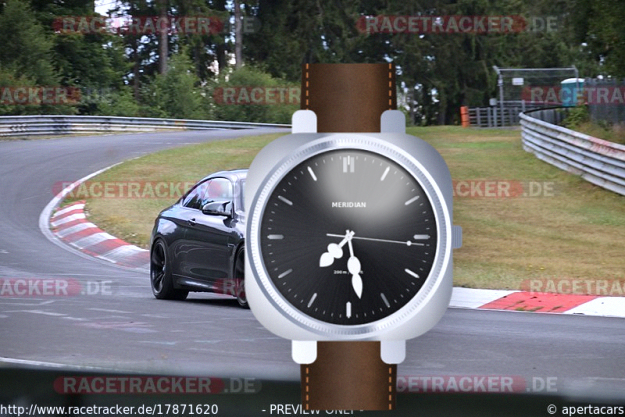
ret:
7:28:16
